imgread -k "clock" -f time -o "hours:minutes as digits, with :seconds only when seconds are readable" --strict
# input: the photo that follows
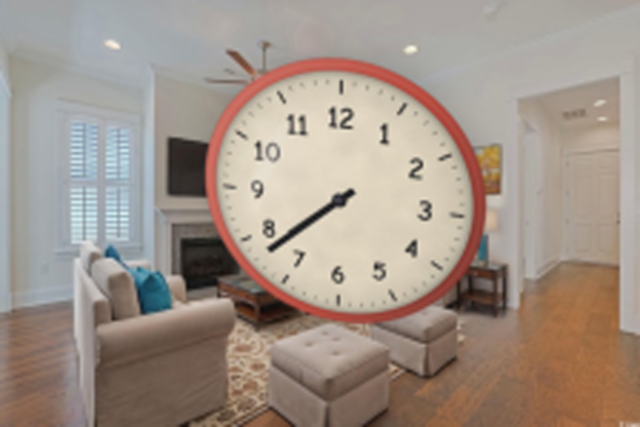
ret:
7:38
